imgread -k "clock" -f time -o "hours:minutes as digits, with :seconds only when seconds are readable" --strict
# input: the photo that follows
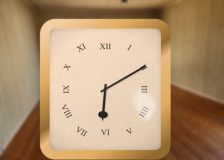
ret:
6:10
